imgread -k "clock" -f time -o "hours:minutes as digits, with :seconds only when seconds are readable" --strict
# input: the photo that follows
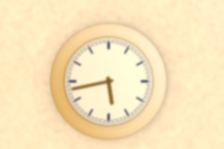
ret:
5:43
